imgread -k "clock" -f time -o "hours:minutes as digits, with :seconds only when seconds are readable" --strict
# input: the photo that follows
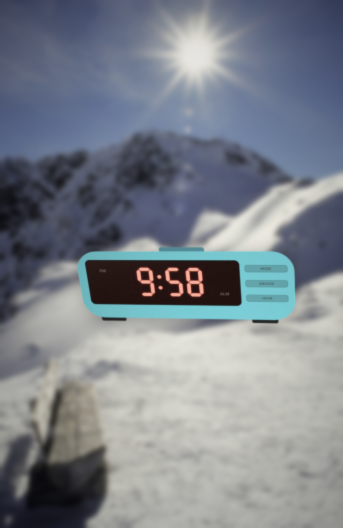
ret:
9:58
